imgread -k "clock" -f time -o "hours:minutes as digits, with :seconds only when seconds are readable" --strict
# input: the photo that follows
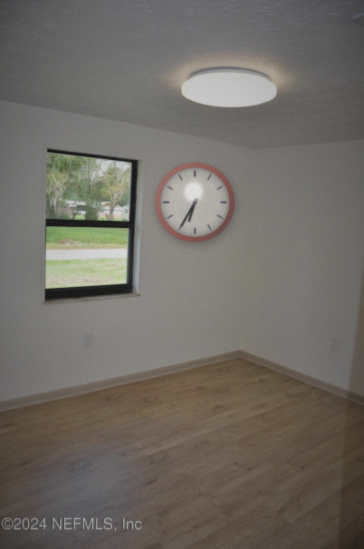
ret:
6:35
